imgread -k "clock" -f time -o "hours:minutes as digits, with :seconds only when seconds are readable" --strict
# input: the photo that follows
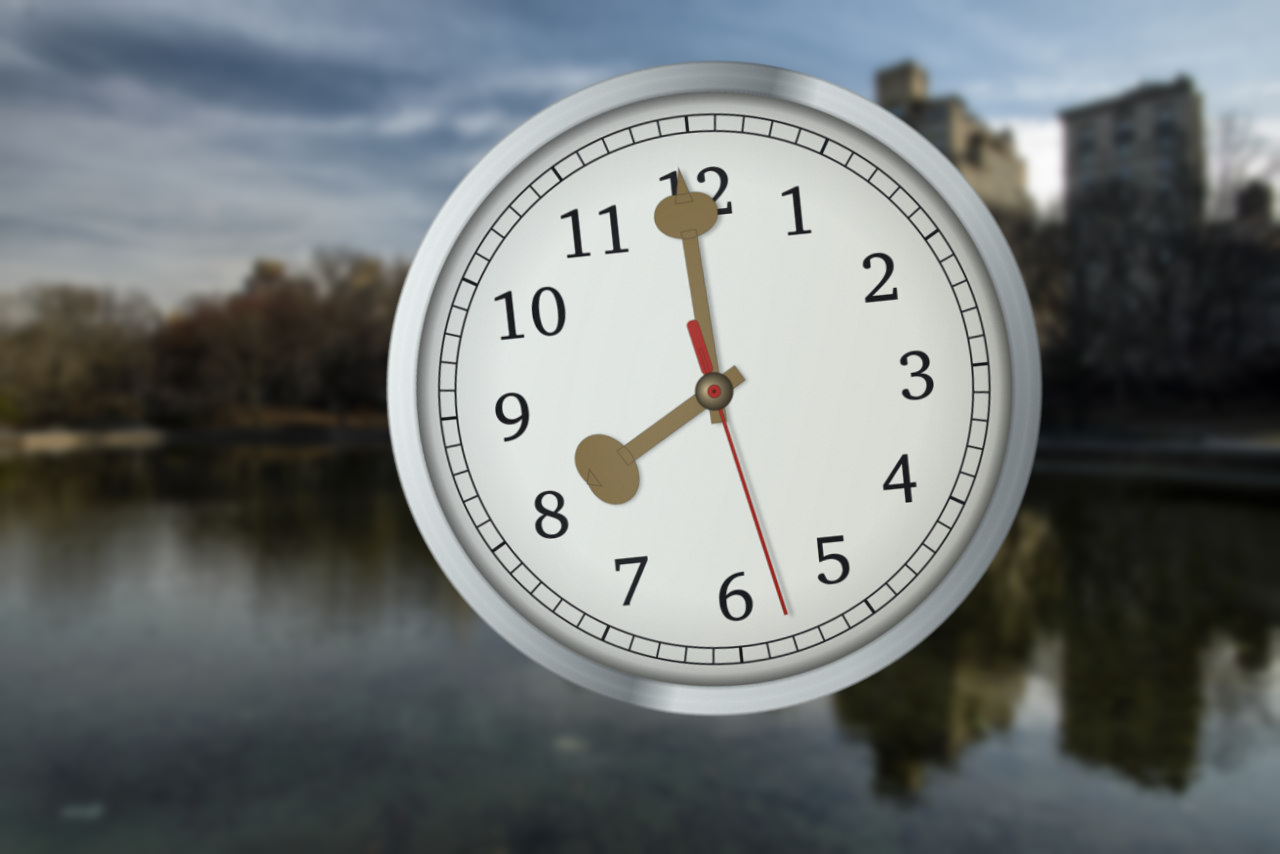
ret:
7:59:28
